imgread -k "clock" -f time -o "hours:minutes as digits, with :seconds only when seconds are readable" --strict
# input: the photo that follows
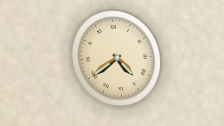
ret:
4:40
